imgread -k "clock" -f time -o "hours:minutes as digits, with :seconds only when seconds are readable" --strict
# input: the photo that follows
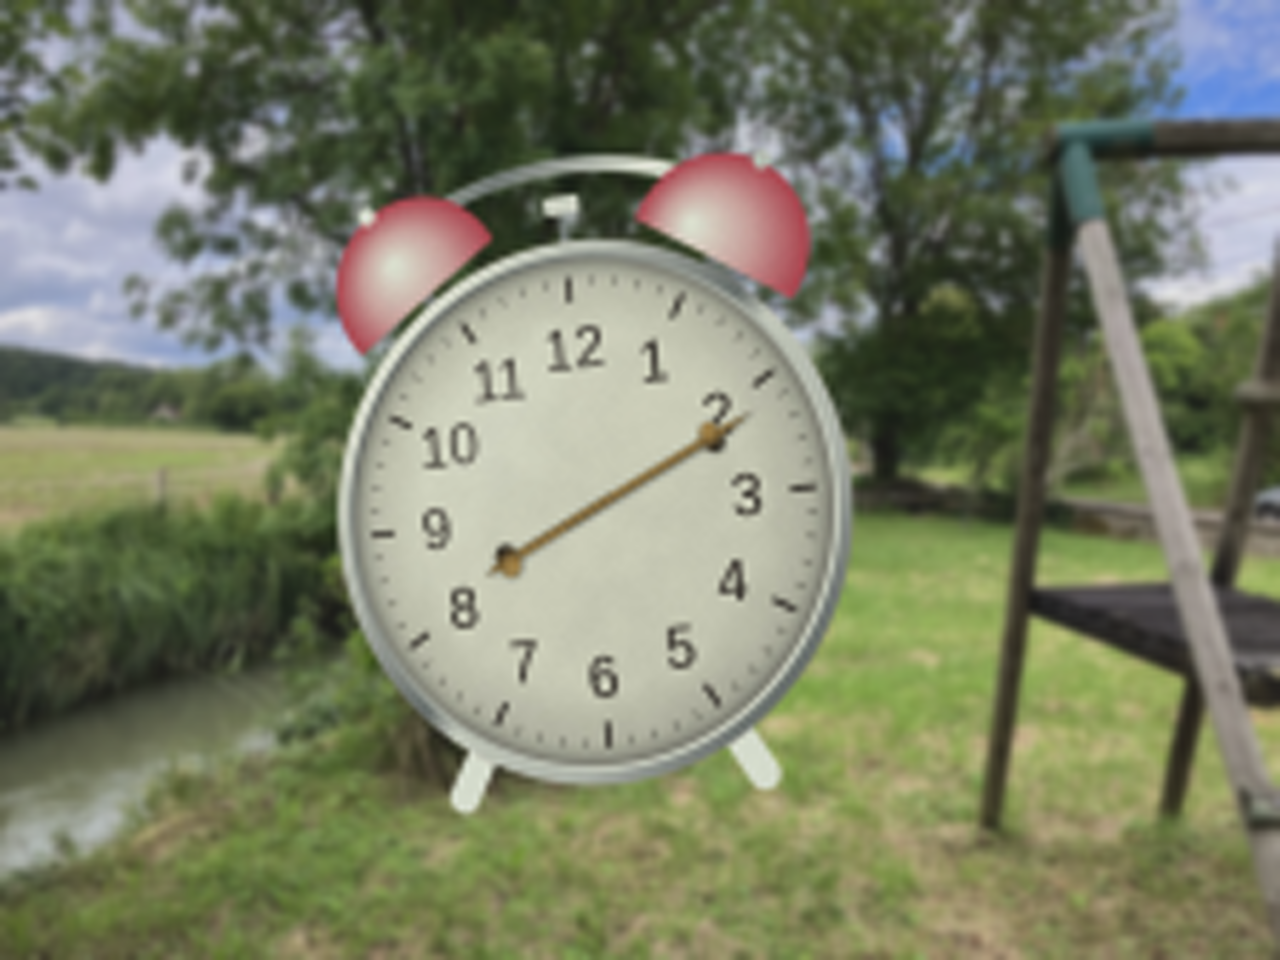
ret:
8:11
